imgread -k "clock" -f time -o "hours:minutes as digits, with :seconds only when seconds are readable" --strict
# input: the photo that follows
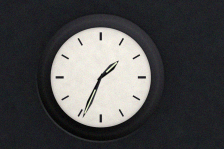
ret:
1:34
